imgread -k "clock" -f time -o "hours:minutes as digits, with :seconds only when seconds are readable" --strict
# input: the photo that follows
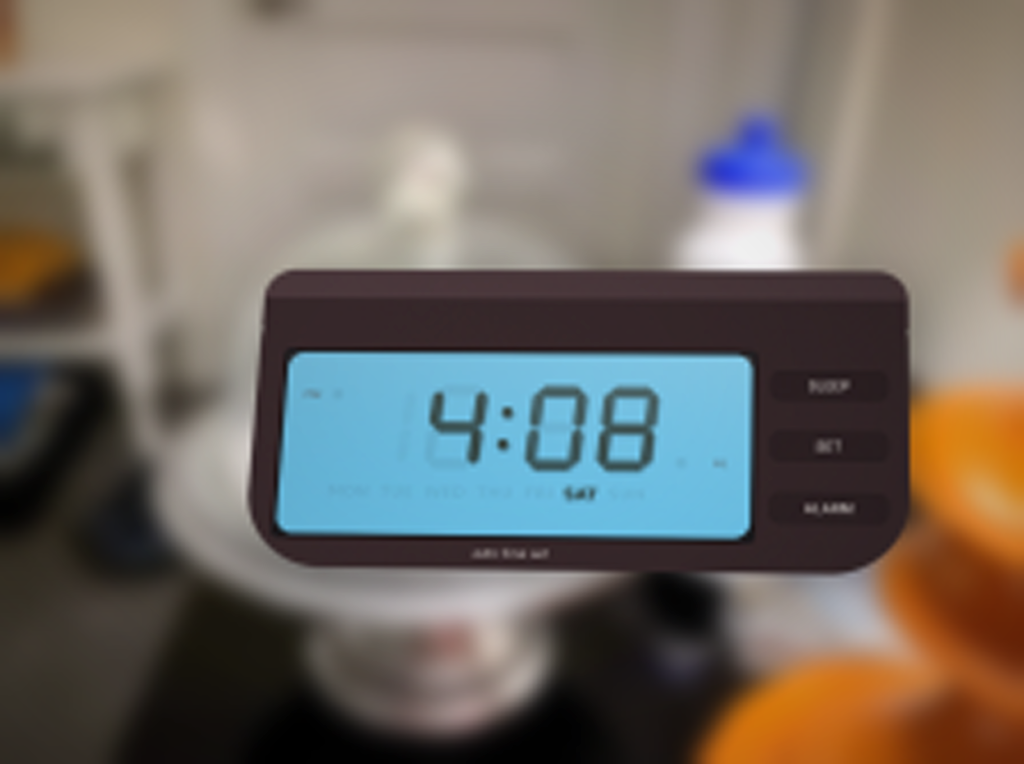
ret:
4:08
